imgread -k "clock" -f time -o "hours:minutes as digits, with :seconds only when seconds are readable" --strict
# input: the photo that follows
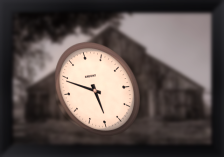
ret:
5:49
